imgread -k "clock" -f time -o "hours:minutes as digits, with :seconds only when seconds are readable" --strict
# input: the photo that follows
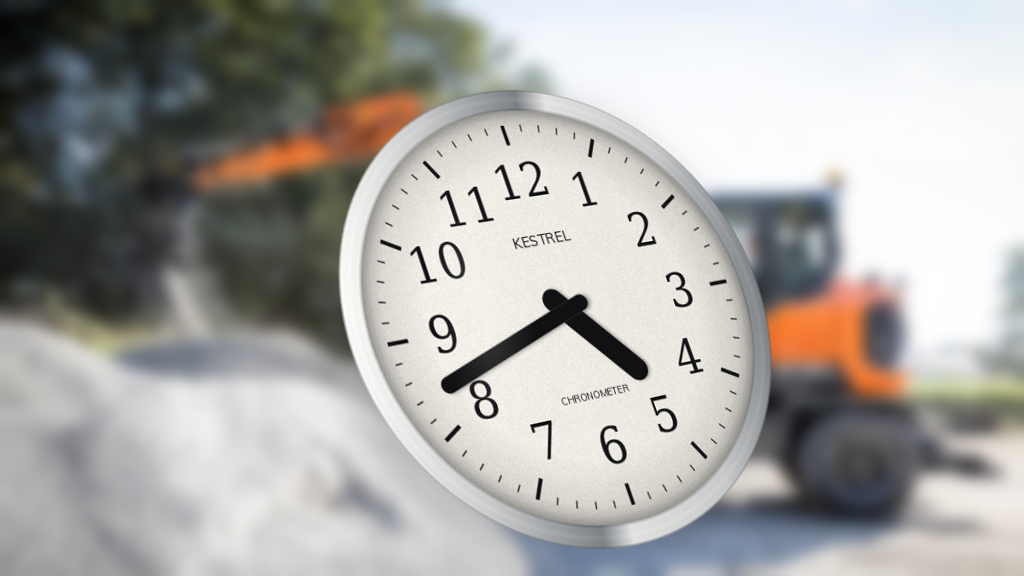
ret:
4:42
